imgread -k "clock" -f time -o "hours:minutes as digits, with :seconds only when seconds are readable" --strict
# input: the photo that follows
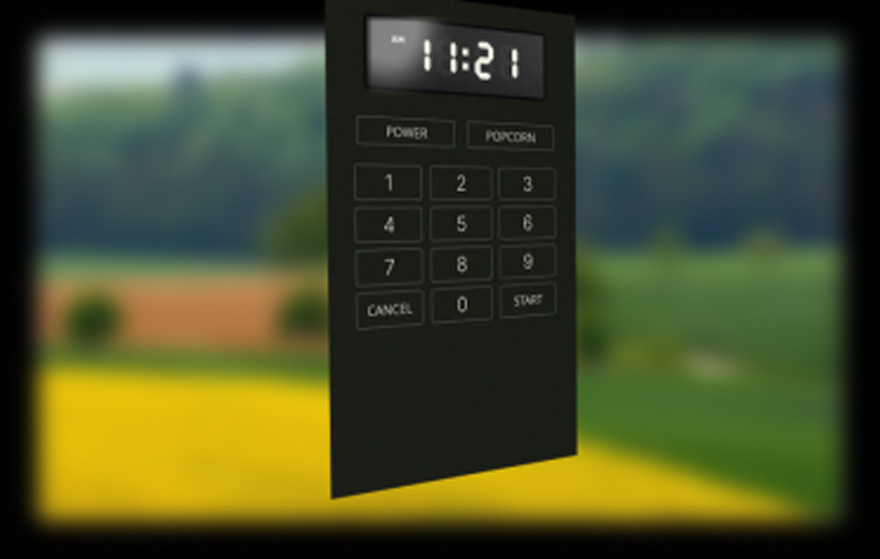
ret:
11:21
